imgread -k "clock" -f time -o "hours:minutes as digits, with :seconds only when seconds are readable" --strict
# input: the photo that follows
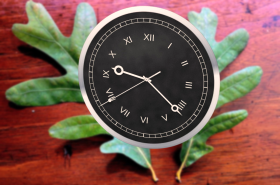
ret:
9:21:39
